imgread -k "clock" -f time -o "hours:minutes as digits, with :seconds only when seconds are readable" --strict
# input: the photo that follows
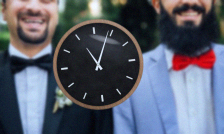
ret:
11:04
